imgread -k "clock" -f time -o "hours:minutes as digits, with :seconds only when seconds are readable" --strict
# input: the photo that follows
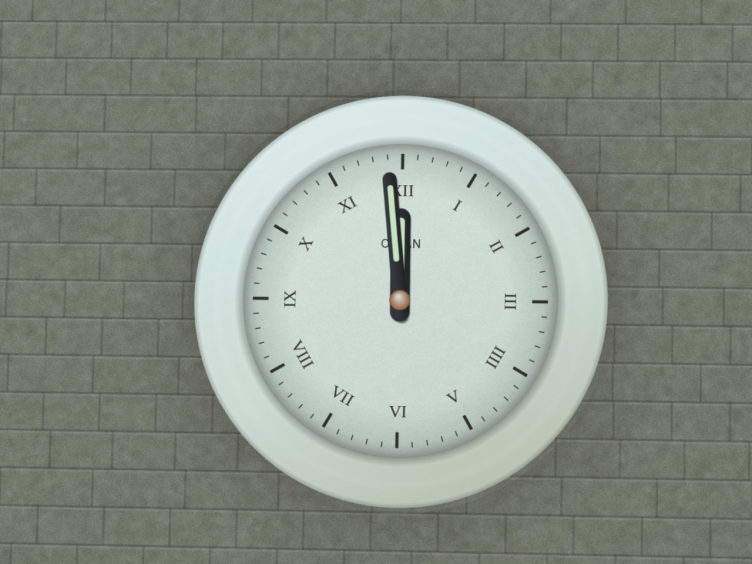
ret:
11:59
